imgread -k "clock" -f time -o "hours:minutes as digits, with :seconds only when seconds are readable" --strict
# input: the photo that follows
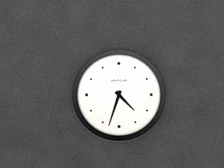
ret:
4:33
